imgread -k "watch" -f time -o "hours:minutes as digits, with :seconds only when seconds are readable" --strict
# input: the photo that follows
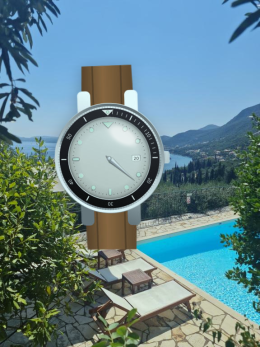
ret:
4:22
